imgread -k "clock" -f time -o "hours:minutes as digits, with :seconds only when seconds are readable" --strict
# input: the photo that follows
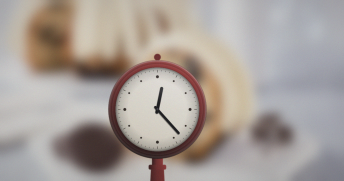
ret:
12:23
